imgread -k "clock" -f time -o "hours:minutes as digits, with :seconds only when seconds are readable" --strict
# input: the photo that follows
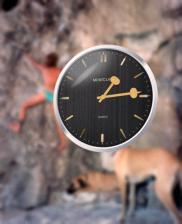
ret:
1:14
